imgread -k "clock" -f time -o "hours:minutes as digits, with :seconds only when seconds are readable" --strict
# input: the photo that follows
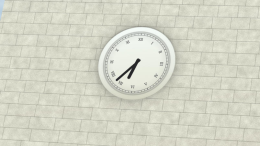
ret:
6:37
